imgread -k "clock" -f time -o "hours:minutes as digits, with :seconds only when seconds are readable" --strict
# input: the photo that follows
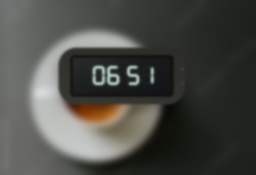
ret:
6:51
